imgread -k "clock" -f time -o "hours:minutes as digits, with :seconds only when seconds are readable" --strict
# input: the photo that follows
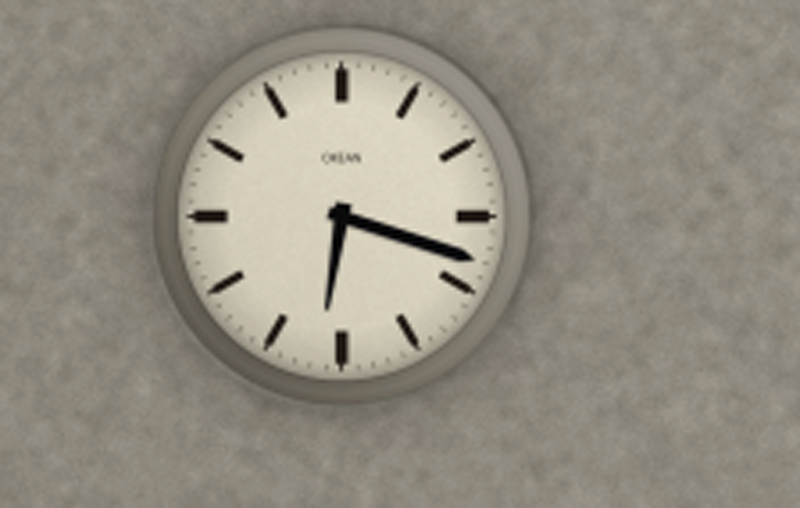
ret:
6:18
